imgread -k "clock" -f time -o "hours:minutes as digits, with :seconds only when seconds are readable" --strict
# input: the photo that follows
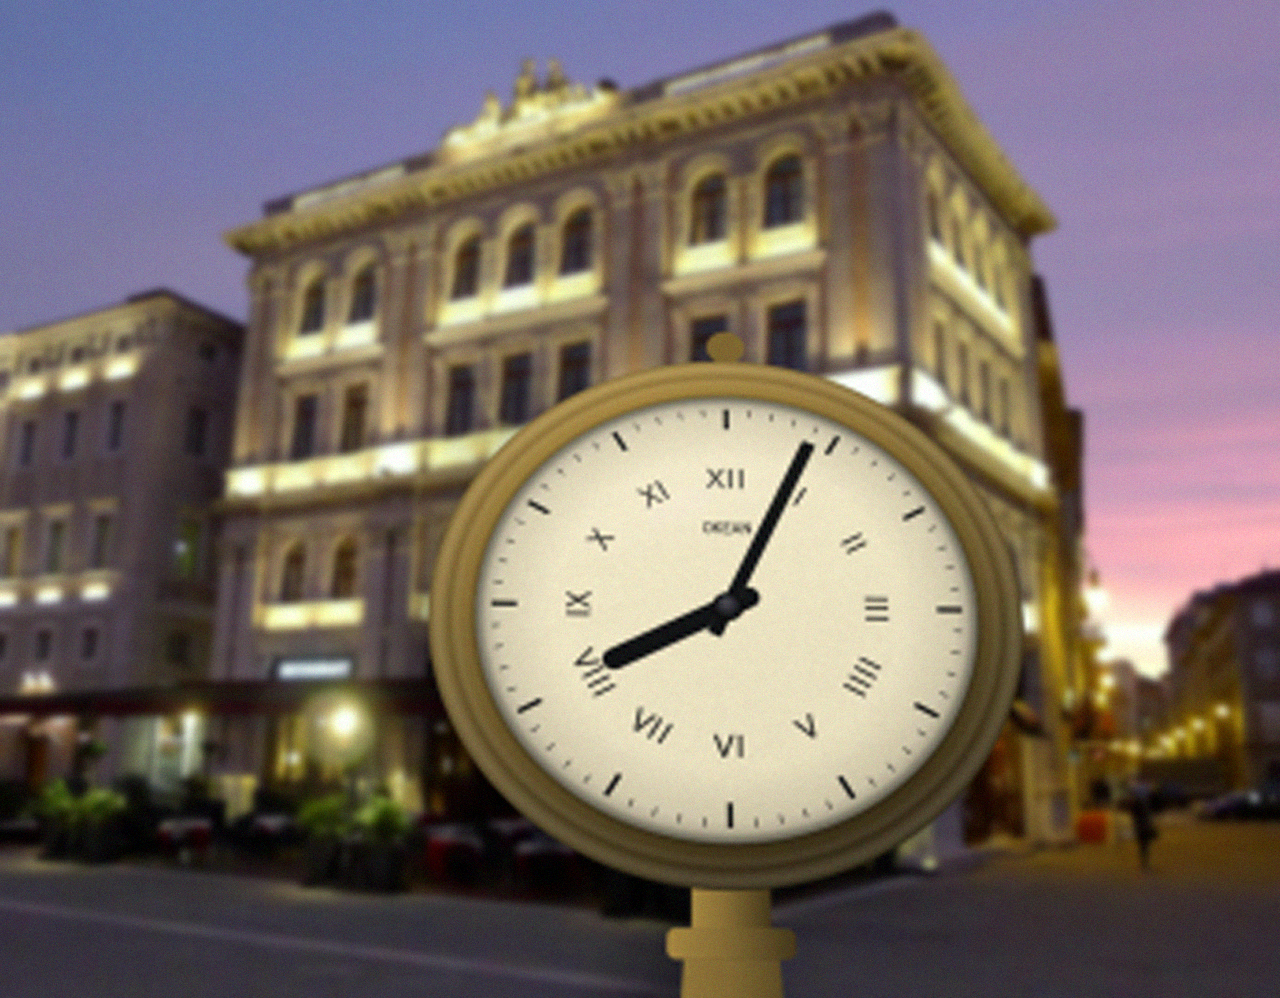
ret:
8:04
